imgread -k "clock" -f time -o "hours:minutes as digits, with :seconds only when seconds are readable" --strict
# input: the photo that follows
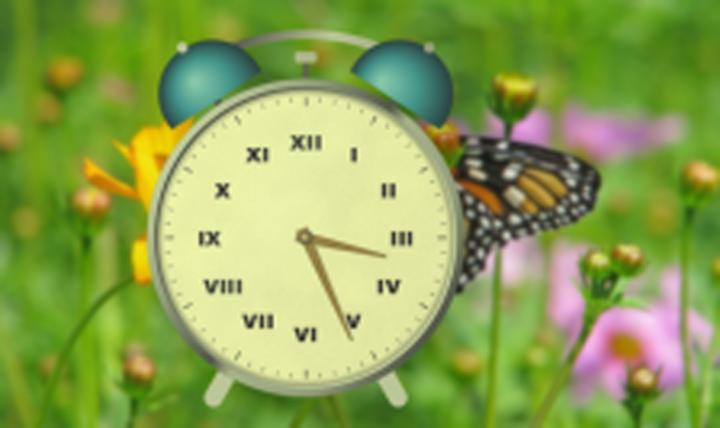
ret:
3:26
